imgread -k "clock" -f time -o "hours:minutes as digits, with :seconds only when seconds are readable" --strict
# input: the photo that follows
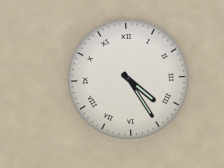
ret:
4:25
